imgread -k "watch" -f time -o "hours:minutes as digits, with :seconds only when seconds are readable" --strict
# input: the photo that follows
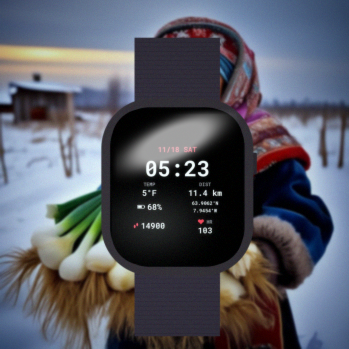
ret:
5:23
